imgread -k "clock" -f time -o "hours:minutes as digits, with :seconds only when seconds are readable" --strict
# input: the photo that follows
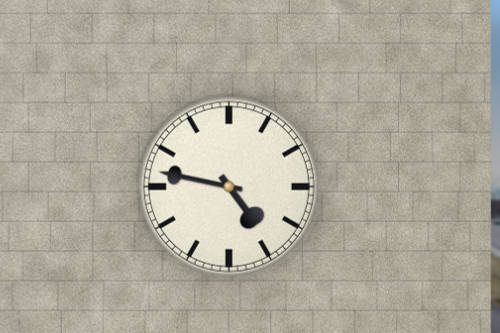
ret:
4:47
